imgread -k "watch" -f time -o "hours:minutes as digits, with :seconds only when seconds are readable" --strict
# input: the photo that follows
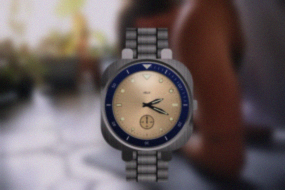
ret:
2:19
